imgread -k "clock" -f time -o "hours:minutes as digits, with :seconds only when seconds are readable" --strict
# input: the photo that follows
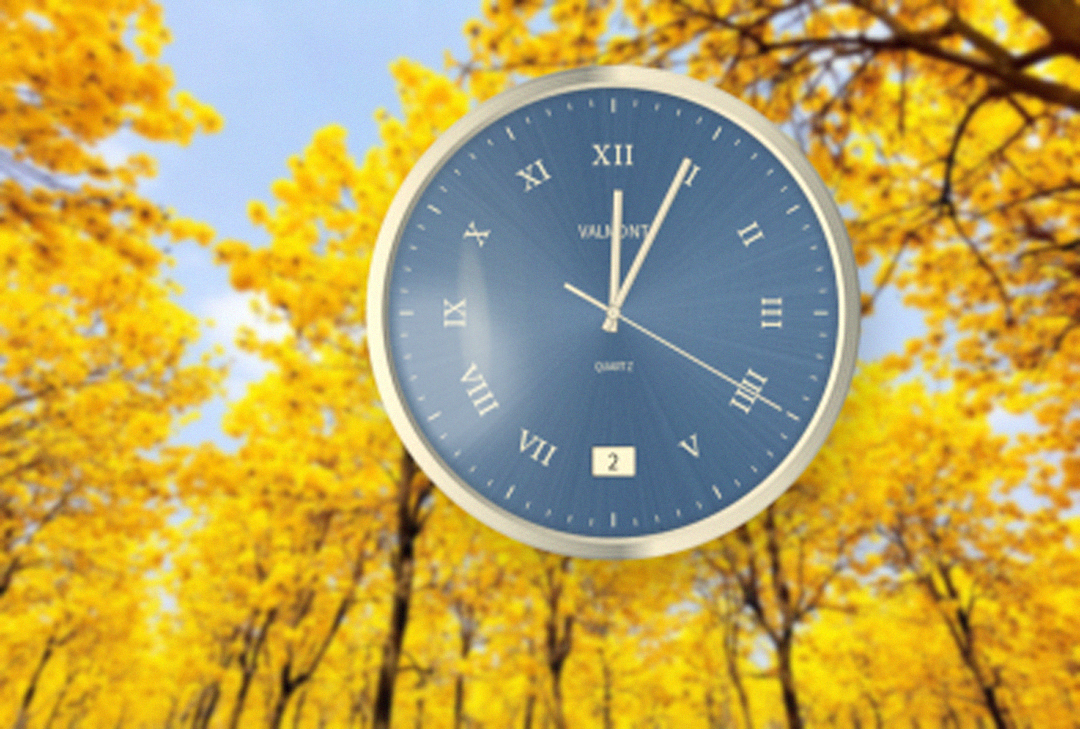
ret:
12:04:20
